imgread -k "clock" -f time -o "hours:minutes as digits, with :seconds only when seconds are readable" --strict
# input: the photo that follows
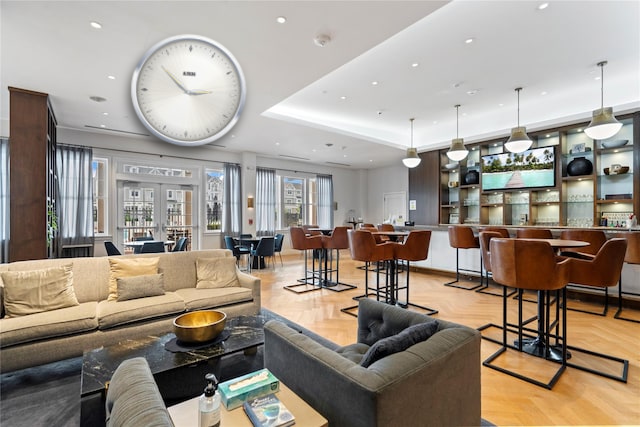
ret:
2:52
